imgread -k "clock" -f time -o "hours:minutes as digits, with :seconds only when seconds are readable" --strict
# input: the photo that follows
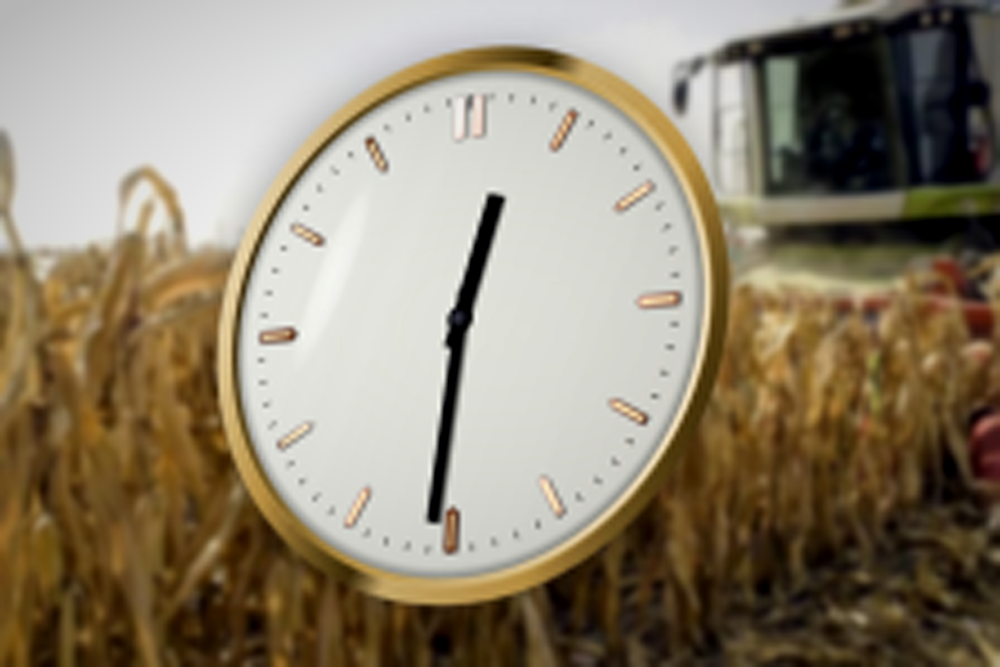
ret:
12:31
